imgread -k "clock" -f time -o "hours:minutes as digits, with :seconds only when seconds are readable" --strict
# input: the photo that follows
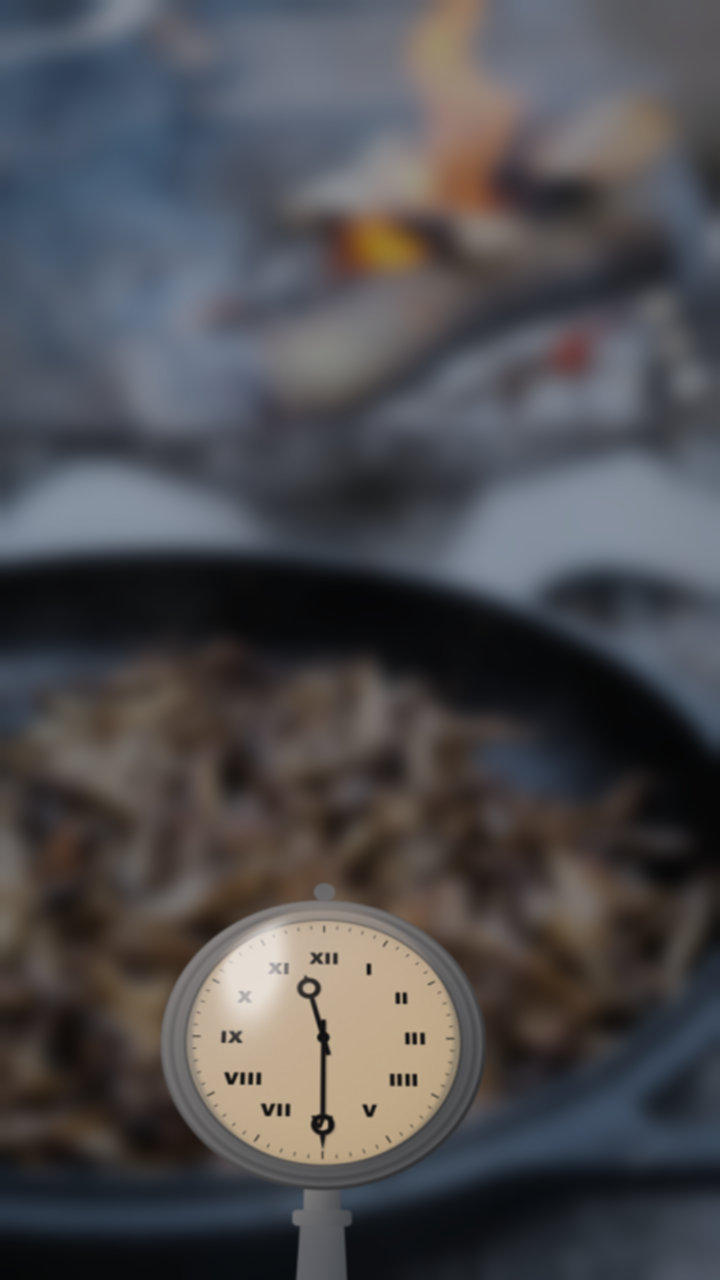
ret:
11:30
